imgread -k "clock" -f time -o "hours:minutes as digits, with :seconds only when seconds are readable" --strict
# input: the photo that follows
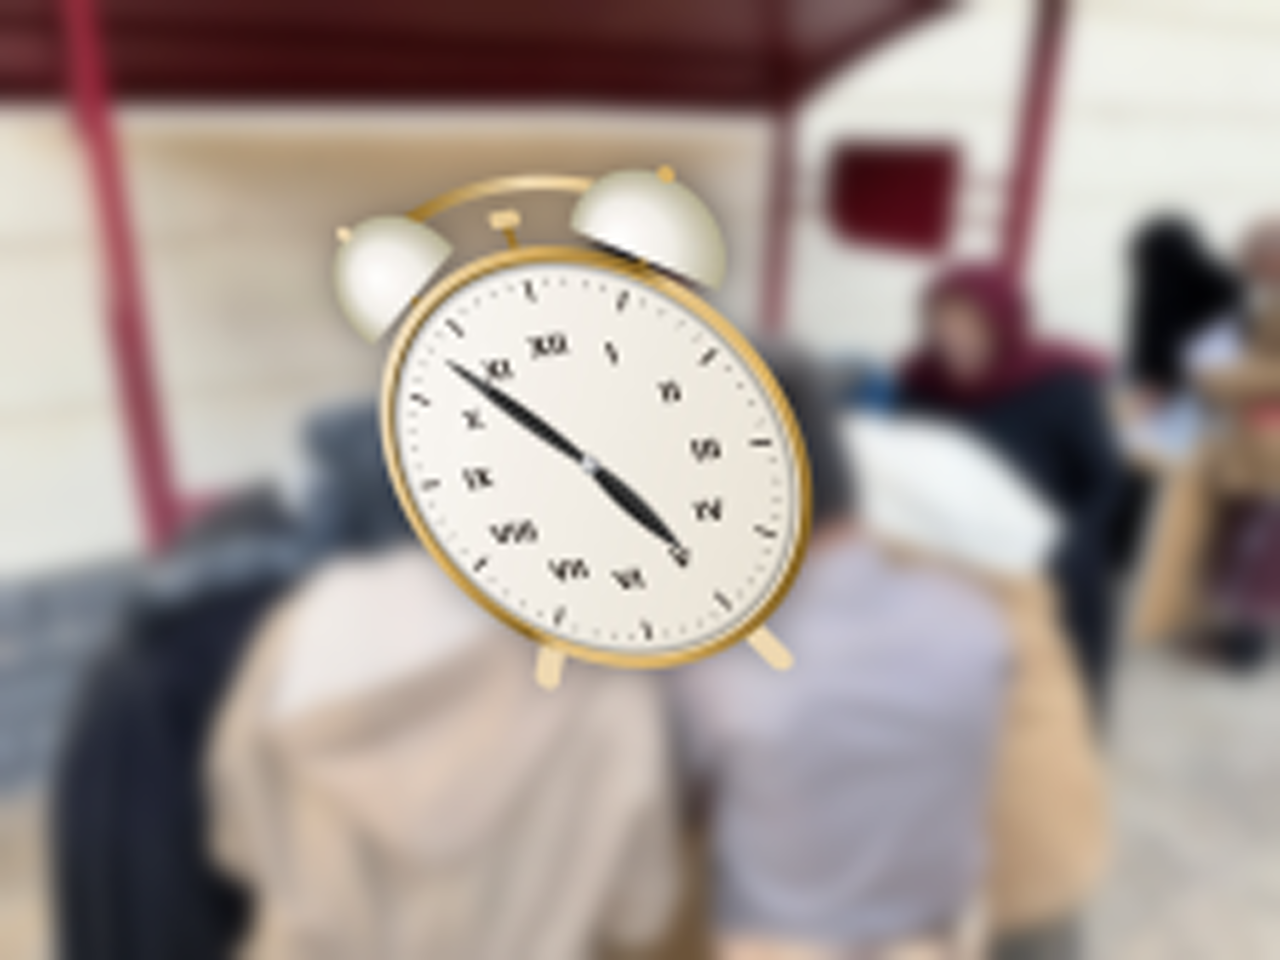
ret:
4:53
